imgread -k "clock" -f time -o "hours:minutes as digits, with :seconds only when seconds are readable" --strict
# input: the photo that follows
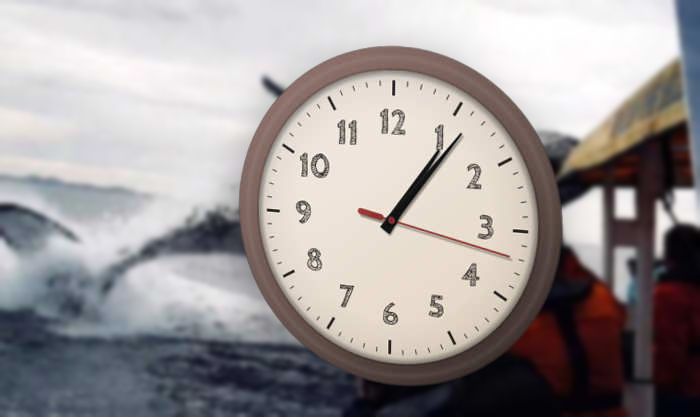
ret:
1:06:17
